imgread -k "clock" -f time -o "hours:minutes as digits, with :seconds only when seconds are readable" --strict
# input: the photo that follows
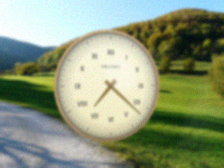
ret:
7:22
